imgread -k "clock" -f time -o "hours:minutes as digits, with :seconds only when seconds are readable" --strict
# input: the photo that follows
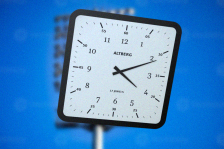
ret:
4:11
